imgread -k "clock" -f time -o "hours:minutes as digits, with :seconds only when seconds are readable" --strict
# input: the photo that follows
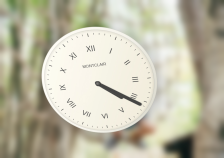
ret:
4:21
